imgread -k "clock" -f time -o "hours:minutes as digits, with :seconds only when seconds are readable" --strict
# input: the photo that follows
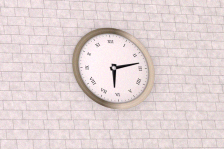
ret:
6:13
